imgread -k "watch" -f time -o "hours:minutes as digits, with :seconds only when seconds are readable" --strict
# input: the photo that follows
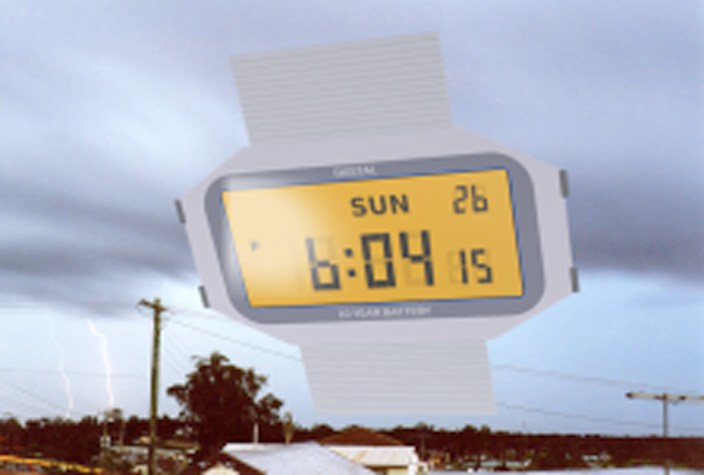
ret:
6:04:15
